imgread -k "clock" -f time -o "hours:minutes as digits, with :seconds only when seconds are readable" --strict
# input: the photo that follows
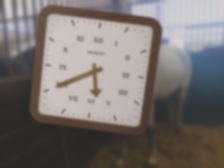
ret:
5:40
